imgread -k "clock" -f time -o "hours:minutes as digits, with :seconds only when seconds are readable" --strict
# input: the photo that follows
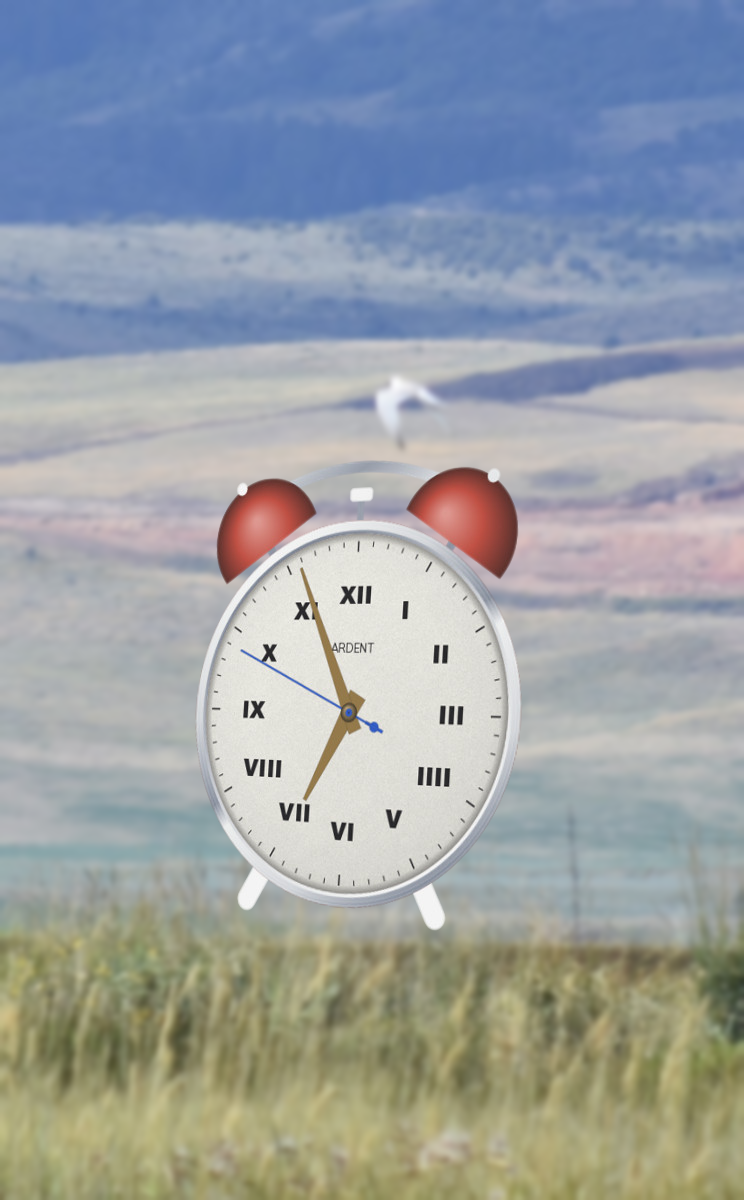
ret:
6:55:49
